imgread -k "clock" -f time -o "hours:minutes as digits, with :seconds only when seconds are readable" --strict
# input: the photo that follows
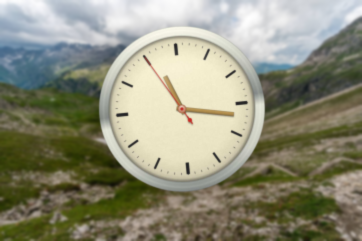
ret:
11:16:55
